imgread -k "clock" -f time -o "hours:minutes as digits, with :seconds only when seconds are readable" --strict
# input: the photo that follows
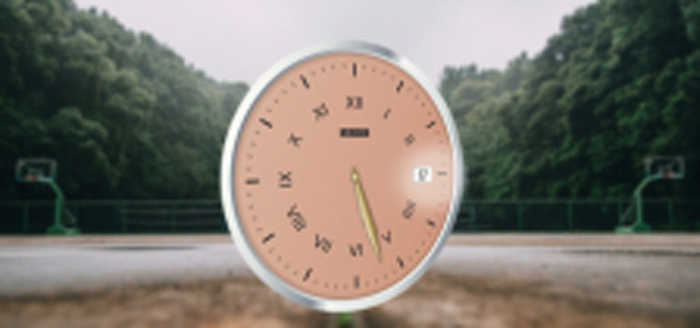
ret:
5:27
